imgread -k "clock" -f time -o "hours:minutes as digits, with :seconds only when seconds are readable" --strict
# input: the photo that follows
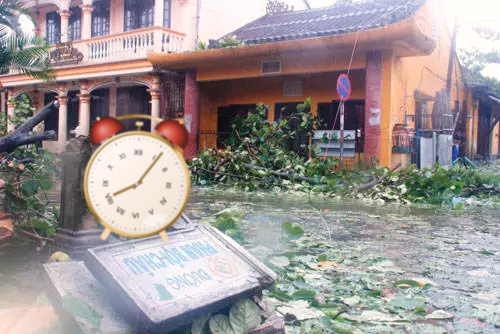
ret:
8:06
